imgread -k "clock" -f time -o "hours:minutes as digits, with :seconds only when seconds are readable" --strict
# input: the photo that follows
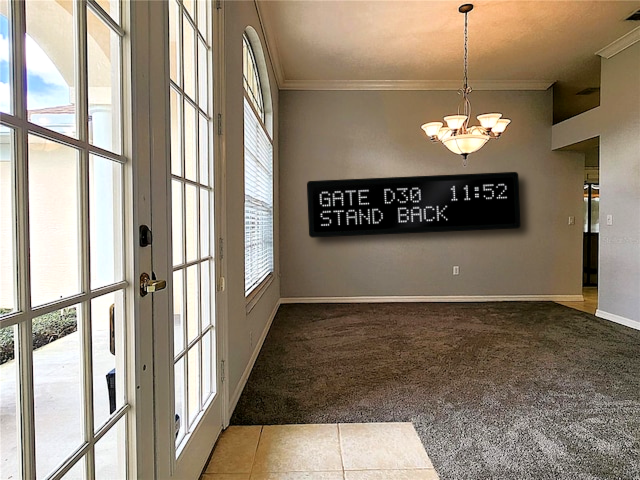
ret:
11:52
